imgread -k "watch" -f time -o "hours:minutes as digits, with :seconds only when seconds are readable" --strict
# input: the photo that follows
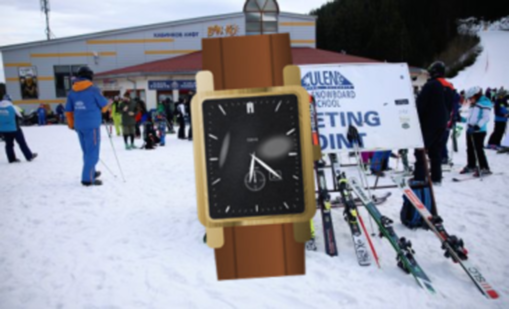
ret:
6:22
